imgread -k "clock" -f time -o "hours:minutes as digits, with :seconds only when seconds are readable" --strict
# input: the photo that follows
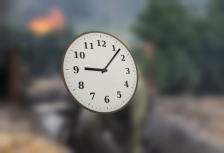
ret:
9:07
